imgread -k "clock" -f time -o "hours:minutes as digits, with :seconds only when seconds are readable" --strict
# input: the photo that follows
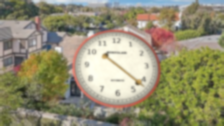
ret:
10:22
